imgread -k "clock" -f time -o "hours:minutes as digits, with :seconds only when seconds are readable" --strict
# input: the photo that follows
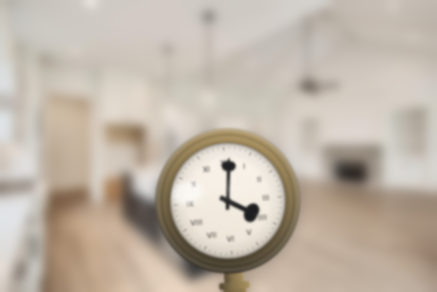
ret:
4:01
